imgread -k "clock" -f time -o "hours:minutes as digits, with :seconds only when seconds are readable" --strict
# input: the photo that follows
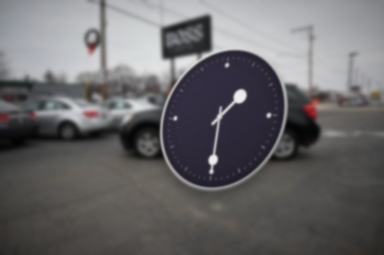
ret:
1:30
